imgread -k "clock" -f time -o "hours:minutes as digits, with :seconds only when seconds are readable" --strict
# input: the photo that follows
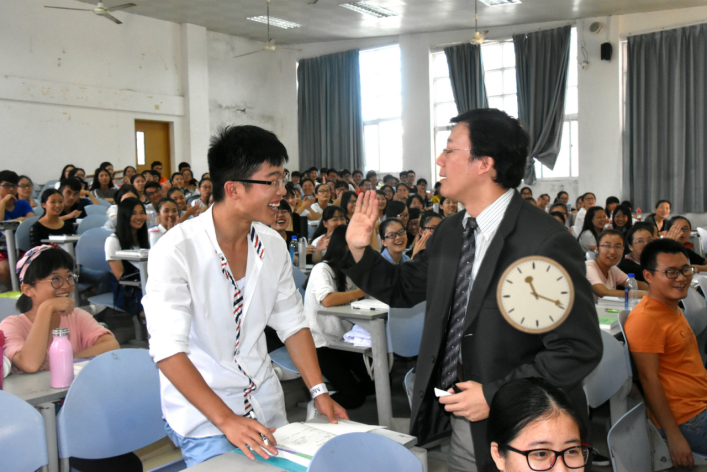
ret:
11:19
